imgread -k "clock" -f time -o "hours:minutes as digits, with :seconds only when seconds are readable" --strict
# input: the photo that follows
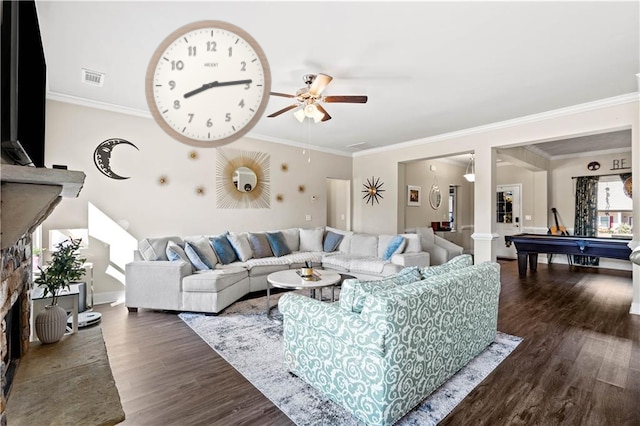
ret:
8:14
